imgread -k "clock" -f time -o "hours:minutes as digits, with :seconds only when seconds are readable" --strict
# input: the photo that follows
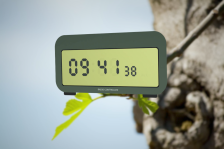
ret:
9:41:38
